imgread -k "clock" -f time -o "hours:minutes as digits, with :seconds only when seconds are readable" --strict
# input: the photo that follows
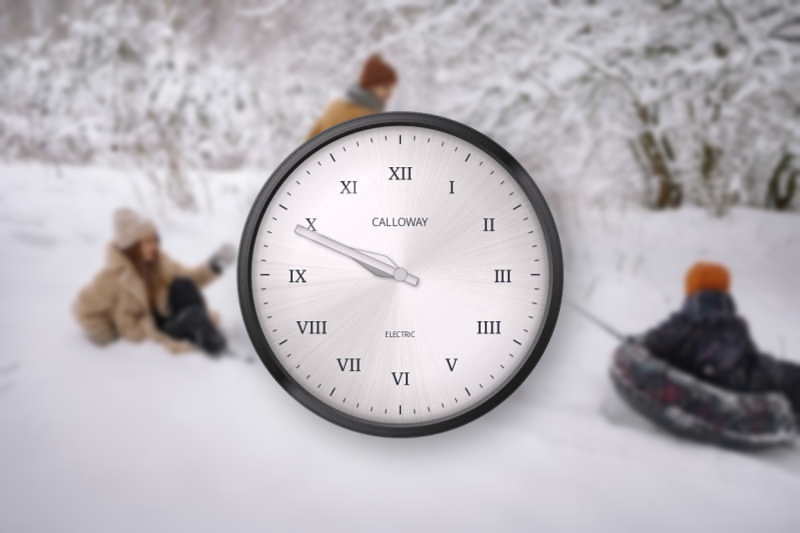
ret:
9:49
